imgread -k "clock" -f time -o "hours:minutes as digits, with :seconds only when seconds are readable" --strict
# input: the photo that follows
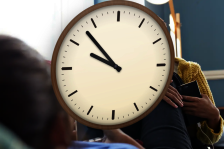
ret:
9:53
